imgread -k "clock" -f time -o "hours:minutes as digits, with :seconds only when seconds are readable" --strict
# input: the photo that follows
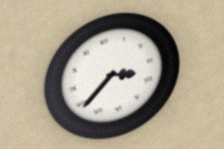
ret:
3:39
